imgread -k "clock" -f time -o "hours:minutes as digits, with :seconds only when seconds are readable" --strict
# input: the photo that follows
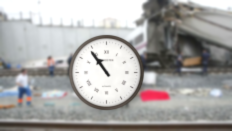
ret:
10:54
